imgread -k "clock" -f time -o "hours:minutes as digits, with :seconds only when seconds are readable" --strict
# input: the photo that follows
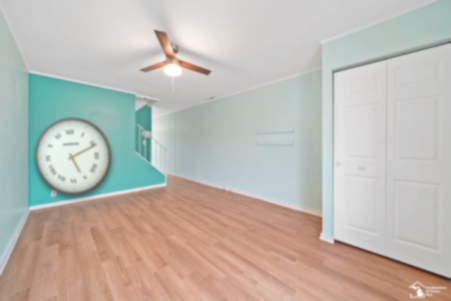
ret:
5:11
